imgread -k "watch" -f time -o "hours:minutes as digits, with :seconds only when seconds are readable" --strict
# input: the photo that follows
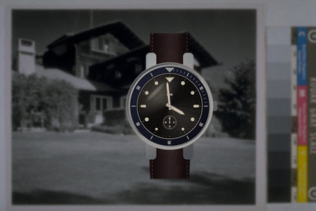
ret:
3:59
